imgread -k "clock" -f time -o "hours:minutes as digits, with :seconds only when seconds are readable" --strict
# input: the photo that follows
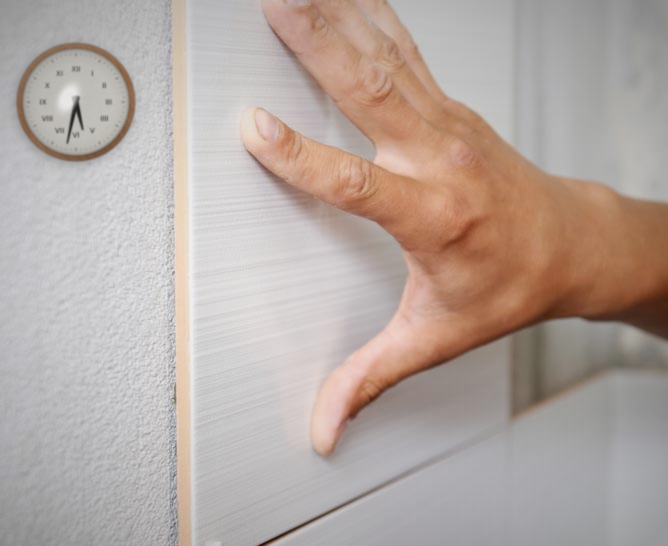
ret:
5:32
